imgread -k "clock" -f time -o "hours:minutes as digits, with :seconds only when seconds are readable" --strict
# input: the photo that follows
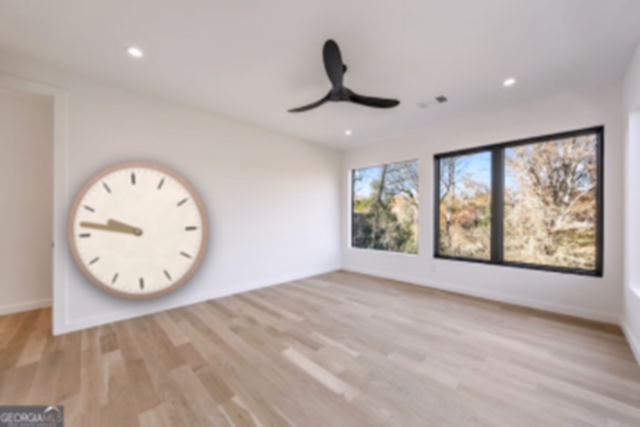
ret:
9:47
